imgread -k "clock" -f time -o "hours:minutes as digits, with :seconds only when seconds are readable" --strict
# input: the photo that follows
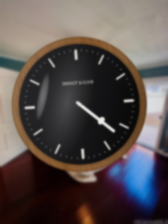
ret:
4:22
